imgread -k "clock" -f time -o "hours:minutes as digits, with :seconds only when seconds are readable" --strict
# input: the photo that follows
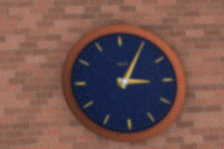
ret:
3:05
